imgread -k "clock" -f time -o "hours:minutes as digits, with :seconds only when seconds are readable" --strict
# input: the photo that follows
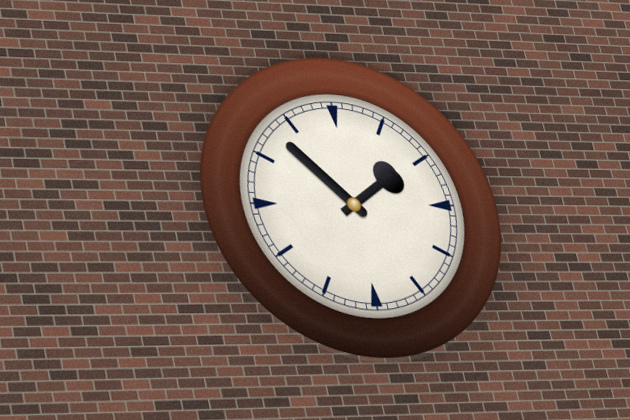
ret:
1:53
